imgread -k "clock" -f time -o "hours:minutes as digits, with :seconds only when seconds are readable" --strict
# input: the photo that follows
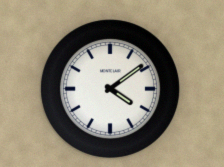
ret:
4:09
